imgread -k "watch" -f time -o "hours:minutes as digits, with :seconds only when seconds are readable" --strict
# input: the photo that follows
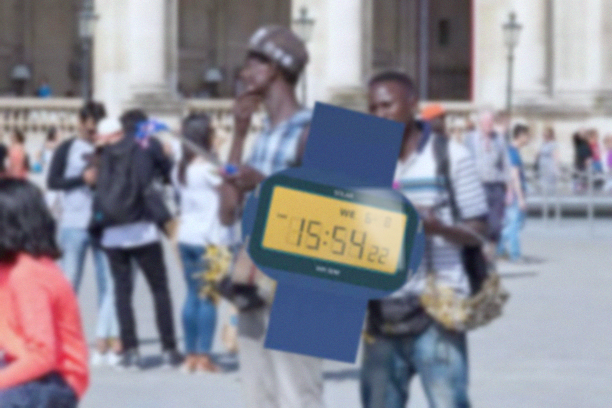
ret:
15:54:22
